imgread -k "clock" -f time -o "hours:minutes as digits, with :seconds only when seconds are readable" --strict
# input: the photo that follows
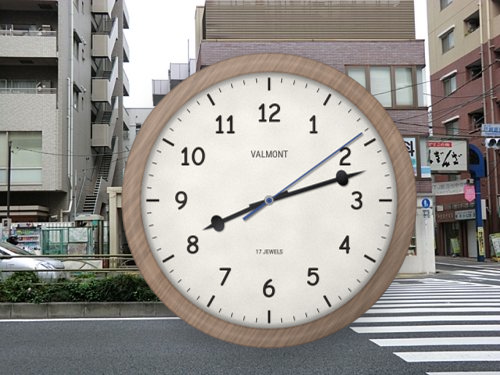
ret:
8:12:09
